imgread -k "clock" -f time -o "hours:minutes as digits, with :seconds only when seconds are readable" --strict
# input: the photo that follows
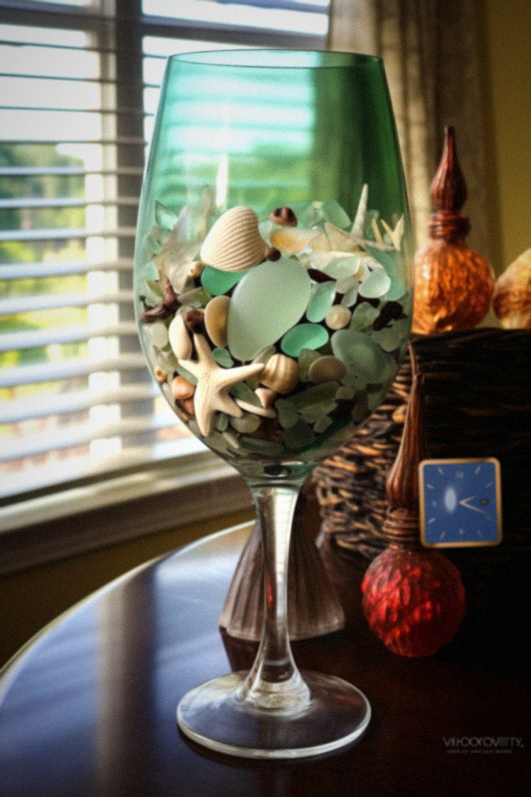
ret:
2:19
